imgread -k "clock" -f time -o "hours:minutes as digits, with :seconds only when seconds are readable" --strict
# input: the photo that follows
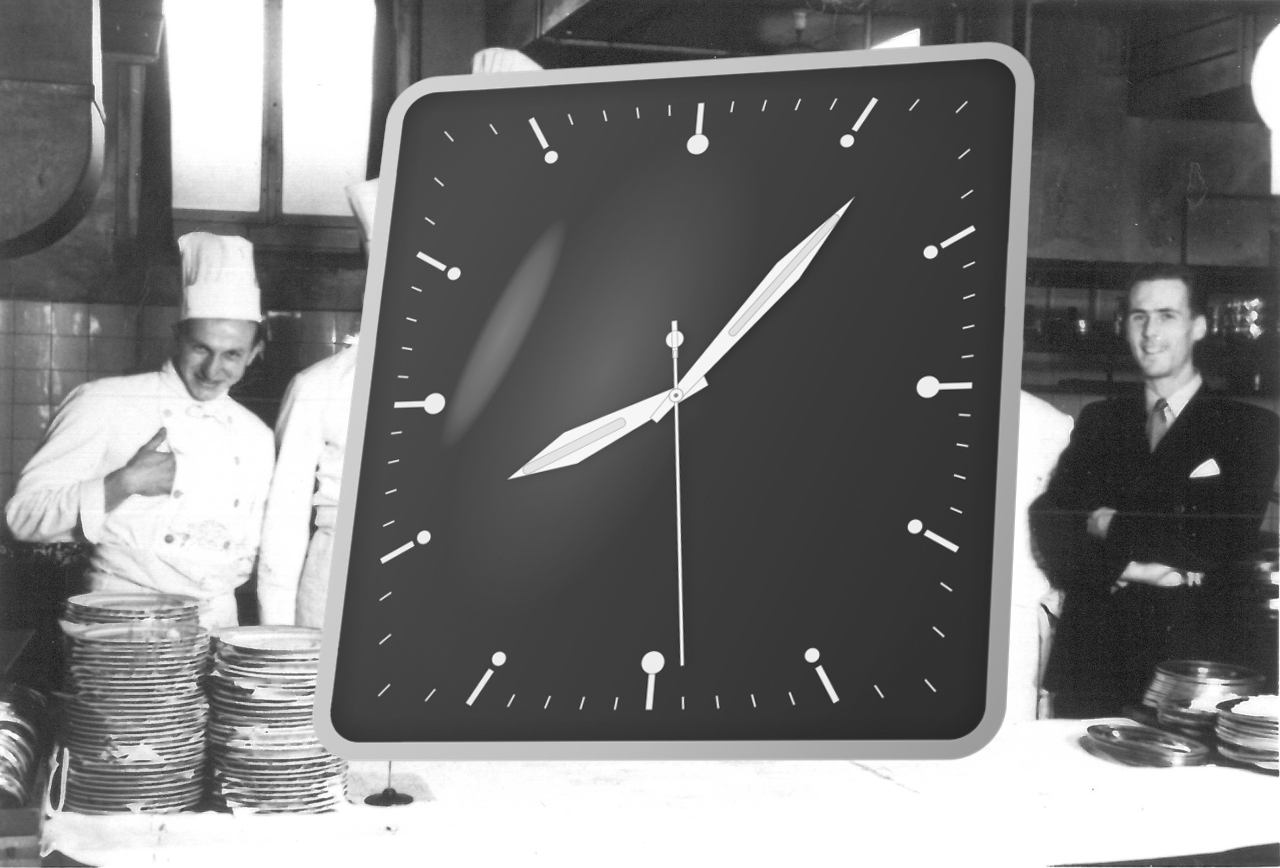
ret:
8:06:29
